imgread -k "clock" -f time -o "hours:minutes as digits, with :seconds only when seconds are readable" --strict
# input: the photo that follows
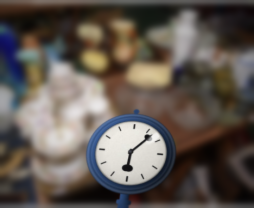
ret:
6:07
